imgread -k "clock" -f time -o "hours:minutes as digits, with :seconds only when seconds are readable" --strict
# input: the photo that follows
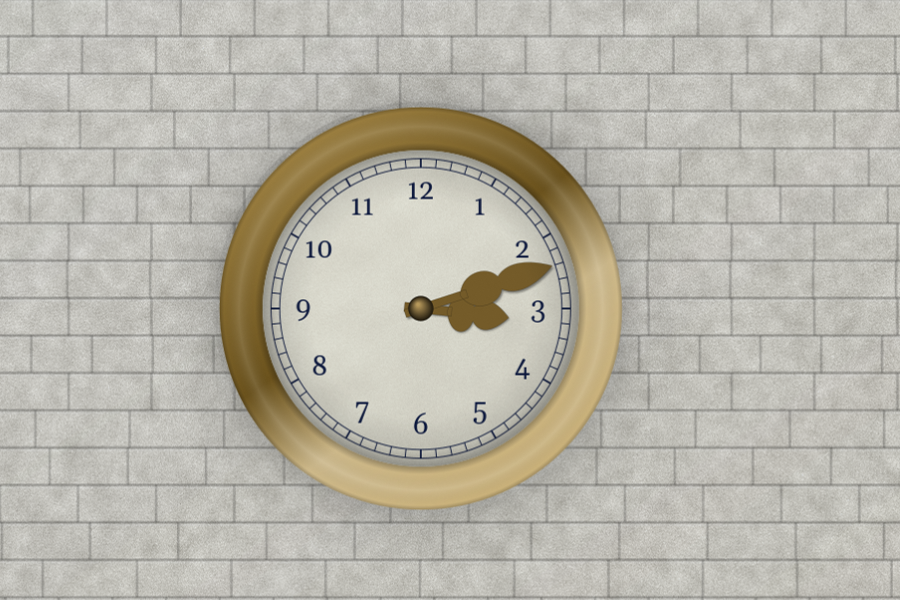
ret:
3:12
